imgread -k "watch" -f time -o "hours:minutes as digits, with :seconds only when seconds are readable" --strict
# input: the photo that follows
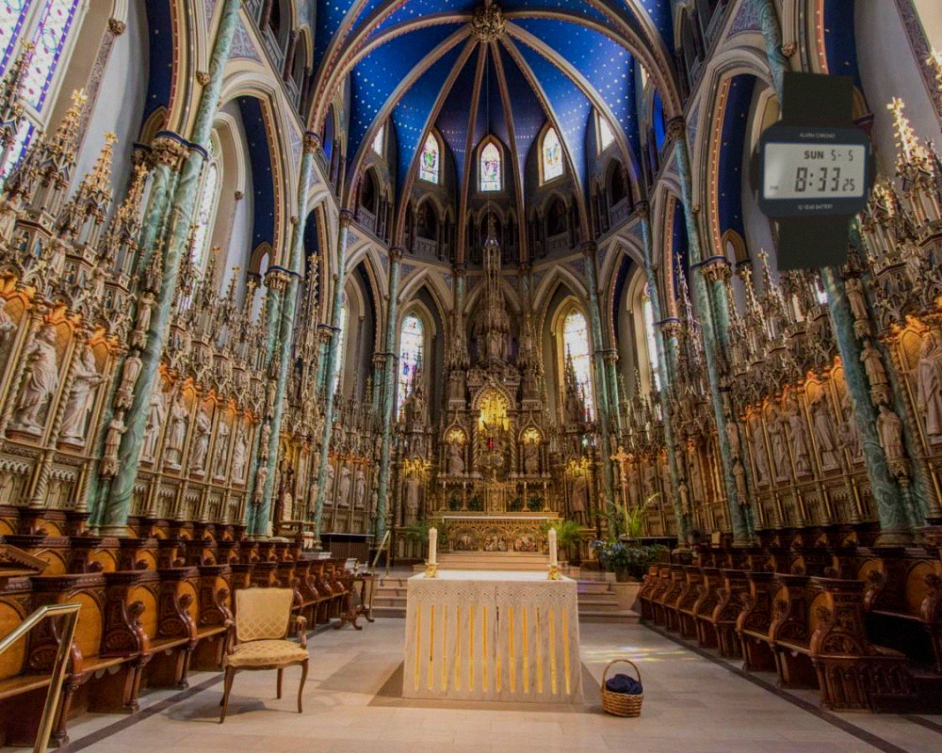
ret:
8:33:25
